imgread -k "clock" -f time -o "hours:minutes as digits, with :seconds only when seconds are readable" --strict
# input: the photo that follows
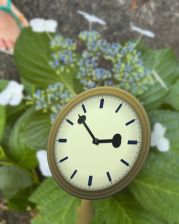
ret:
2:53
